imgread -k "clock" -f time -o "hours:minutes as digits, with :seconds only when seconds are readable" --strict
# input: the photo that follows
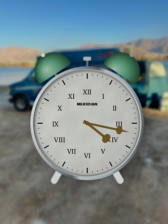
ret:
4:17
